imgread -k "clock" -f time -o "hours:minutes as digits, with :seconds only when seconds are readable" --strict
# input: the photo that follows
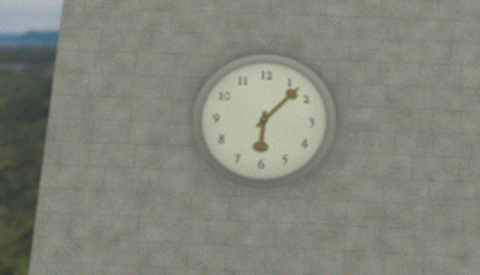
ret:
6:07
